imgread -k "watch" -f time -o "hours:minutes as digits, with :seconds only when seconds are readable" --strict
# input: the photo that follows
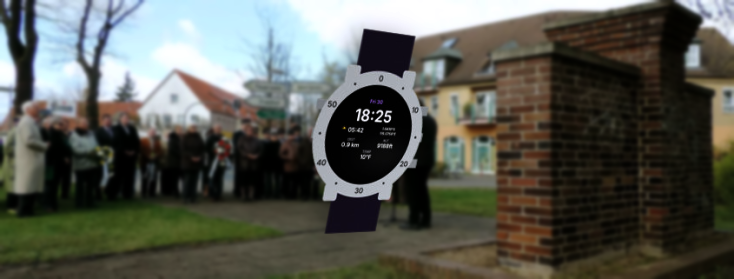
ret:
18:25
